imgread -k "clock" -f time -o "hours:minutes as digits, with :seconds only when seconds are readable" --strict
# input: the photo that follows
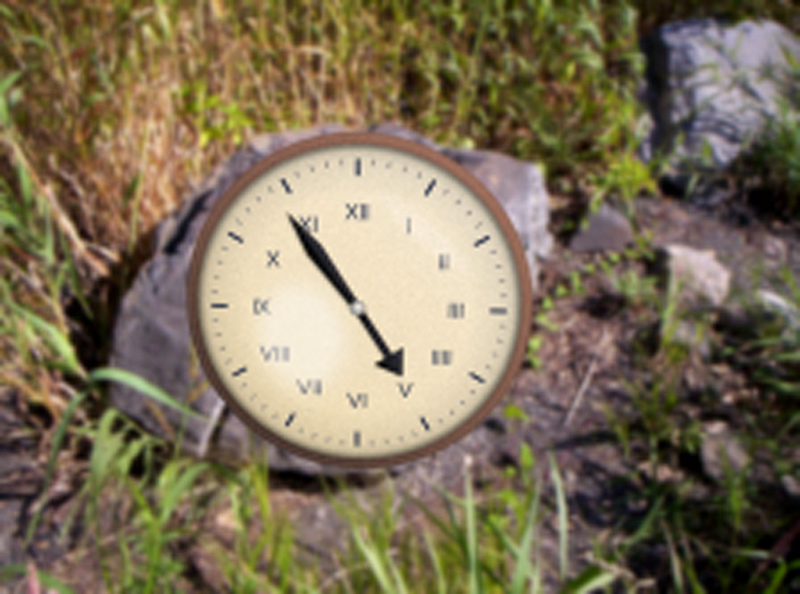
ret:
4:54
